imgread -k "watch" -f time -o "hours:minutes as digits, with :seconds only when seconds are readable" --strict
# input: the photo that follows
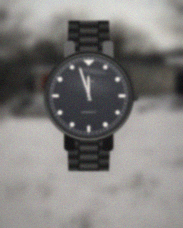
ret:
11:57
